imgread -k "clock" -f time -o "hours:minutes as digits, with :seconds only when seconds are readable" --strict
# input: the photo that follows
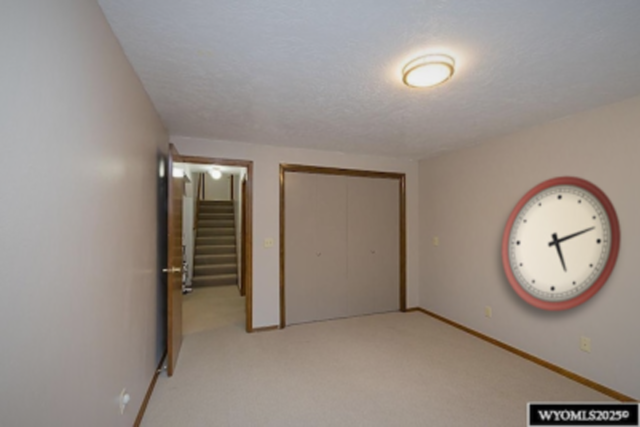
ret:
5:12
